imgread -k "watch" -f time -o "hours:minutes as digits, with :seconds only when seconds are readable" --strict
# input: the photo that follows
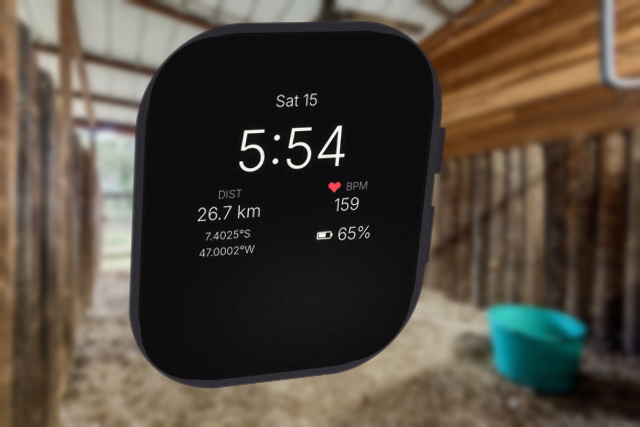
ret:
5:54
